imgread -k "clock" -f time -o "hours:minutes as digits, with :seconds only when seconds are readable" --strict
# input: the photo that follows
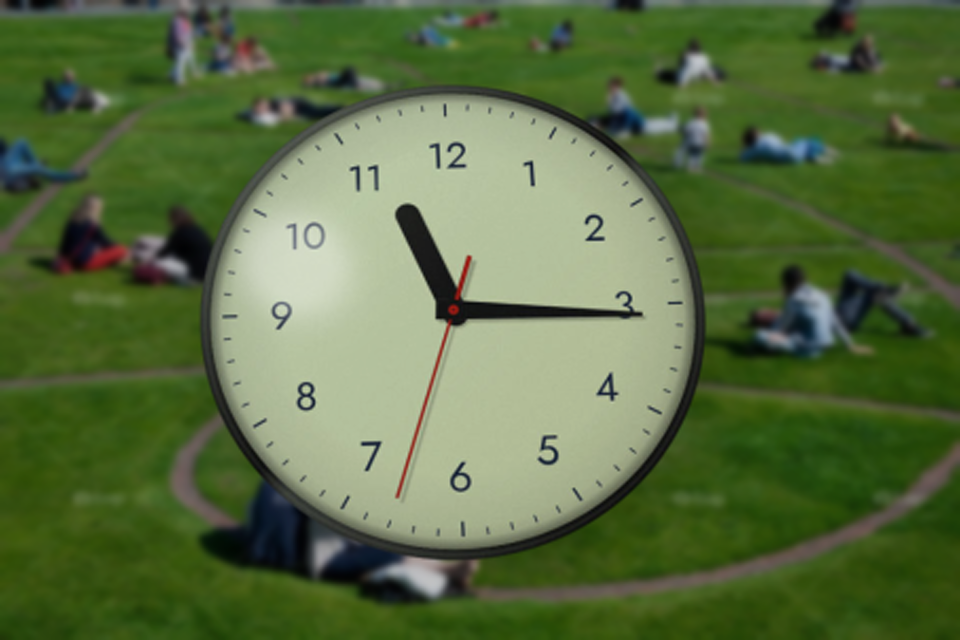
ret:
11:15:33
